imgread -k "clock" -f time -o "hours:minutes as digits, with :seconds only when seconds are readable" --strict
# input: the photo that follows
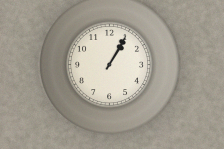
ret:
1:05
